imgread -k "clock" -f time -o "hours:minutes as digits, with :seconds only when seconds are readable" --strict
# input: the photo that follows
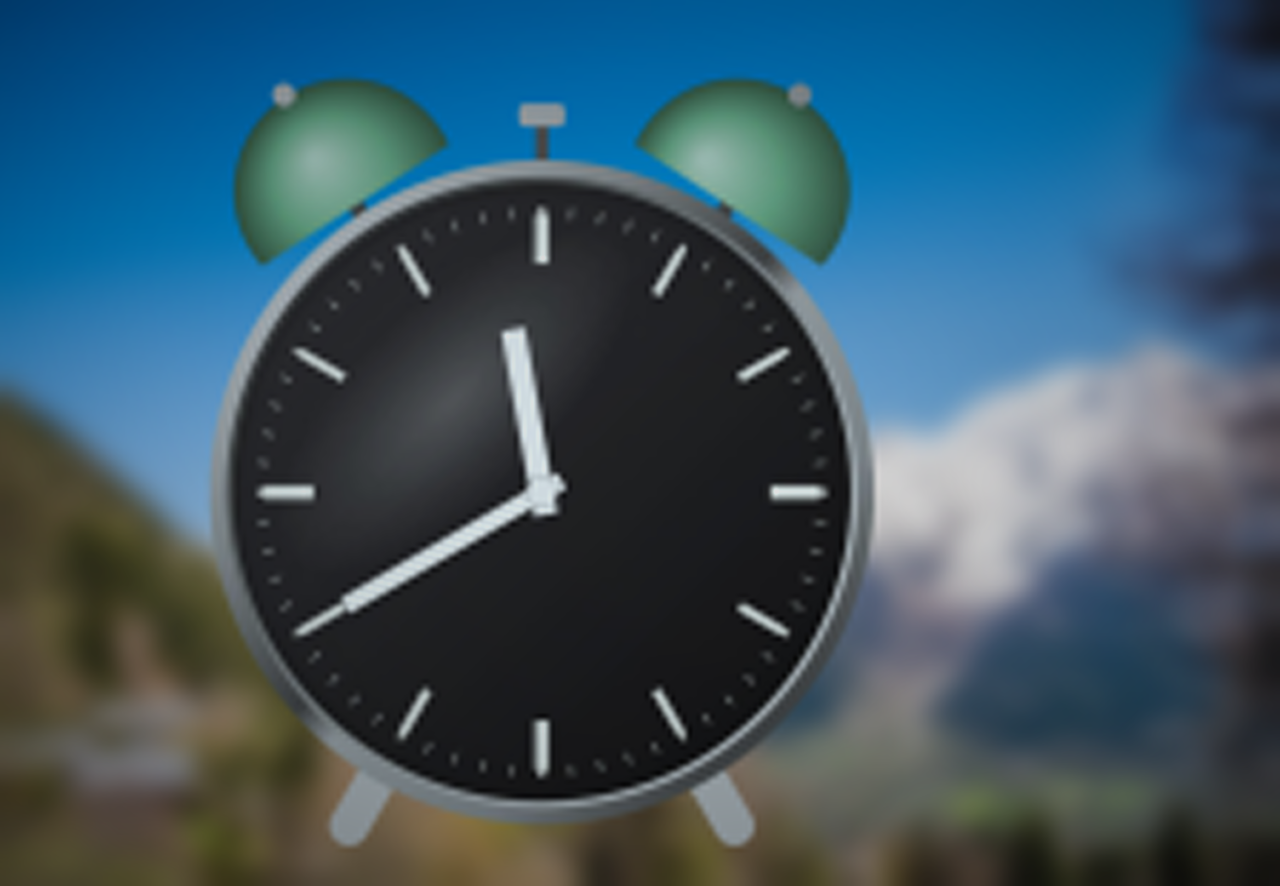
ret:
11:40
